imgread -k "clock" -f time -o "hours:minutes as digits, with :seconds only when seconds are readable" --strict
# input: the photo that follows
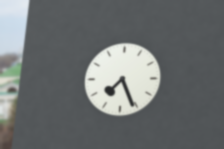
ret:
7:26
